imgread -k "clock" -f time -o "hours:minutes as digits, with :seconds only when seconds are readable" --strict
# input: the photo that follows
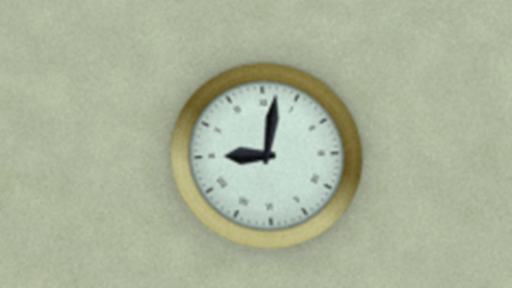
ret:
9:02
